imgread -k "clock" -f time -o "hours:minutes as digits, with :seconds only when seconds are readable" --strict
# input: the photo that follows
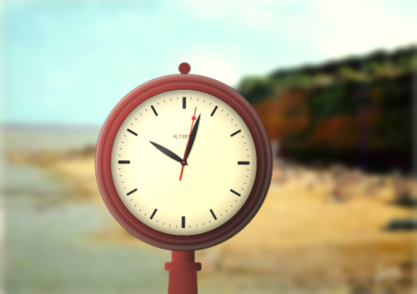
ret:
10:03:02
